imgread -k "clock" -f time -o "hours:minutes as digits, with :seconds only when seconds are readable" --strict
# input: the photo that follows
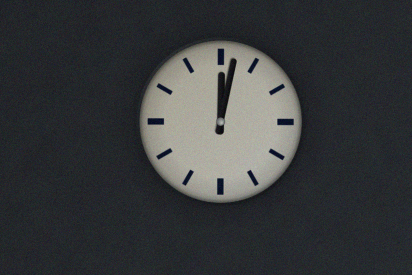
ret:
12:02
